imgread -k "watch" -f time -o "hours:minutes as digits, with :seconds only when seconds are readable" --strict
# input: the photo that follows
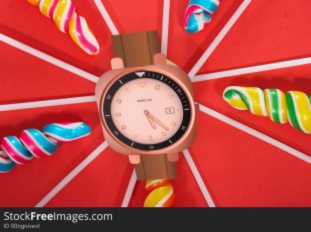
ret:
5:23
